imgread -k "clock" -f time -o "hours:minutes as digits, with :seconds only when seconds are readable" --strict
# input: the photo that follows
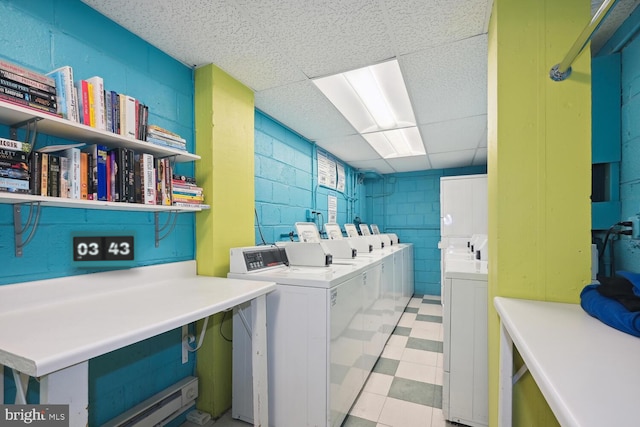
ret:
3:43
